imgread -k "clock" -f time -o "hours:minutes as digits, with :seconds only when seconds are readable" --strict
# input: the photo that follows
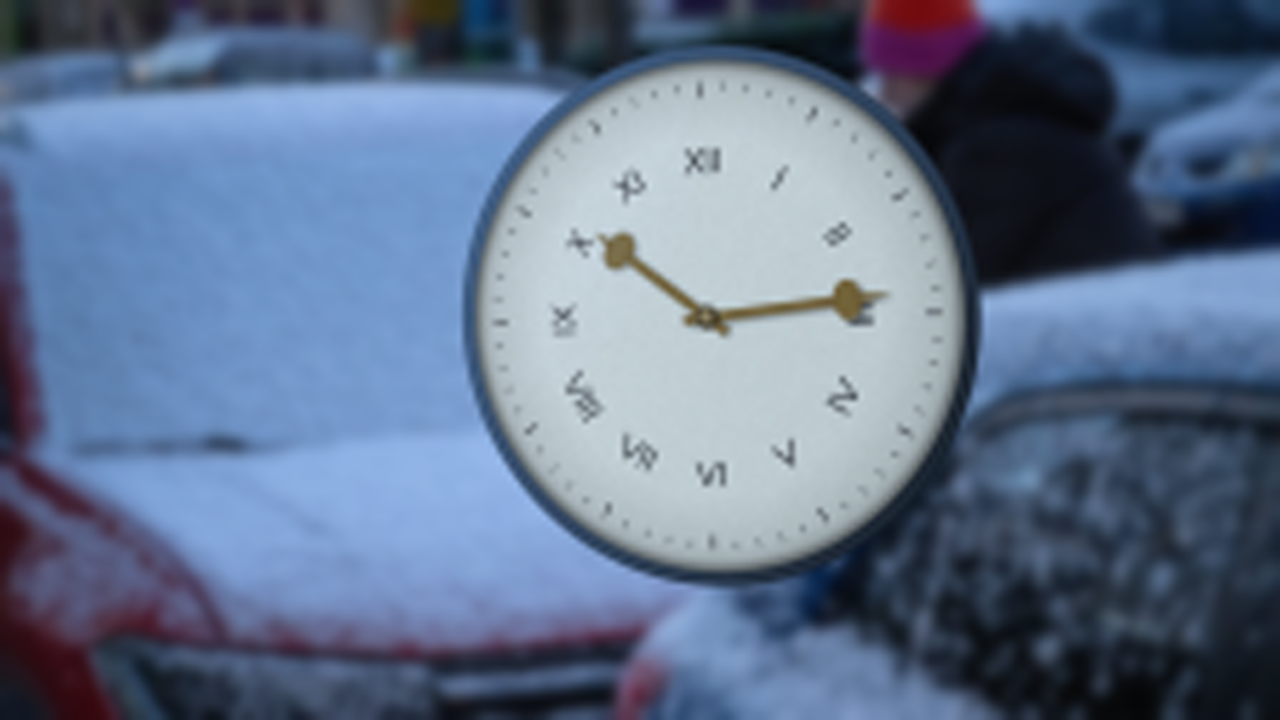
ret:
10:14
